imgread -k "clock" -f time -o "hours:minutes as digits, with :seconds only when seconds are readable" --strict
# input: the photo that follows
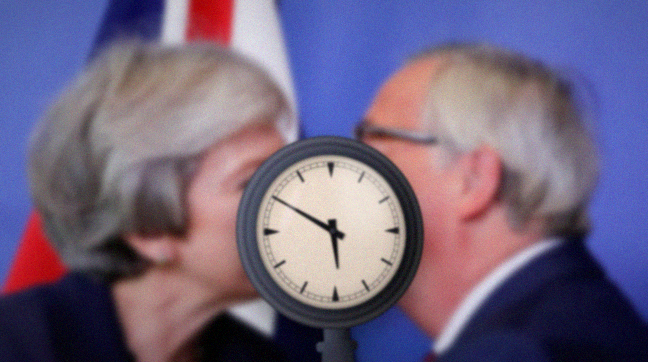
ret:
5:50
